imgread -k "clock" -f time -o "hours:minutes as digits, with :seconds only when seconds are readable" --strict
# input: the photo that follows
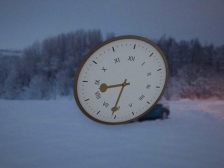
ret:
8:31
